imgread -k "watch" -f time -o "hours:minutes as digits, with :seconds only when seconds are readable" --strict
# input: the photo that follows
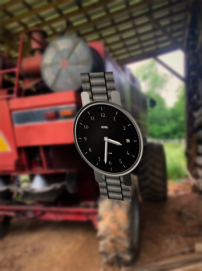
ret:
3:32
